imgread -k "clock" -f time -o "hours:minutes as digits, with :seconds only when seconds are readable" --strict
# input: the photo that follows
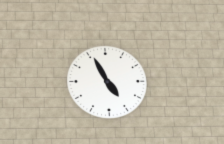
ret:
4:56
